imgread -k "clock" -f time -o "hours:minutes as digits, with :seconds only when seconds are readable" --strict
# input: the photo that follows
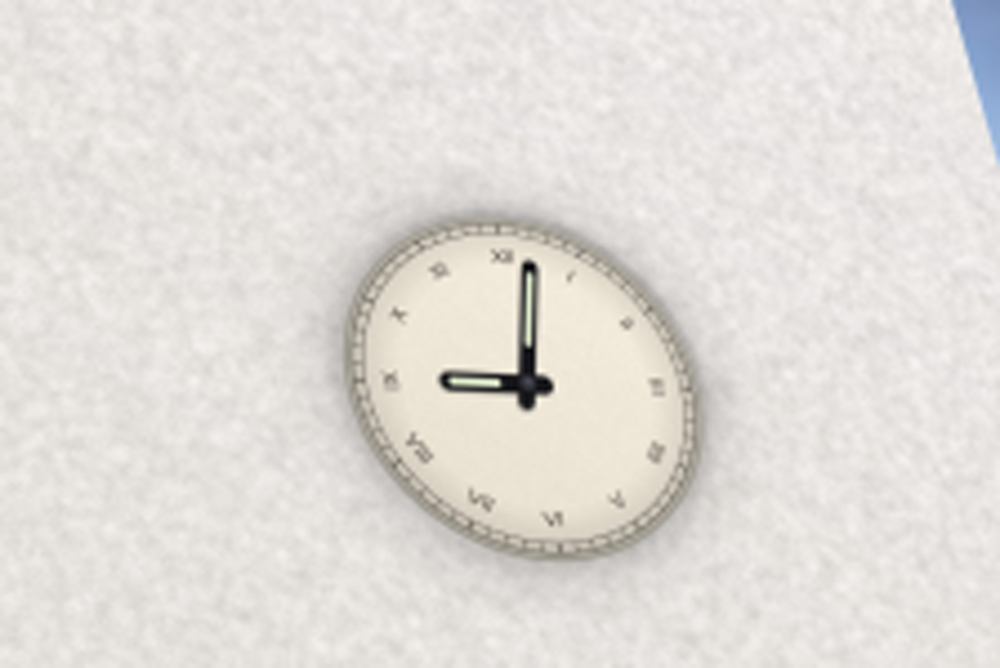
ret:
9:02
